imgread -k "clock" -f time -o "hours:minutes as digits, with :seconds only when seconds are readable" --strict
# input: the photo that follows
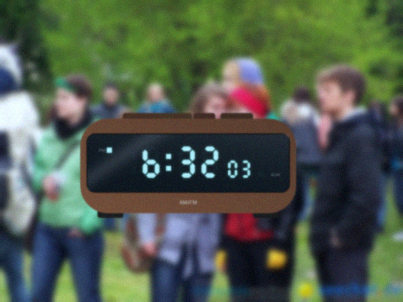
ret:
6:32:03
